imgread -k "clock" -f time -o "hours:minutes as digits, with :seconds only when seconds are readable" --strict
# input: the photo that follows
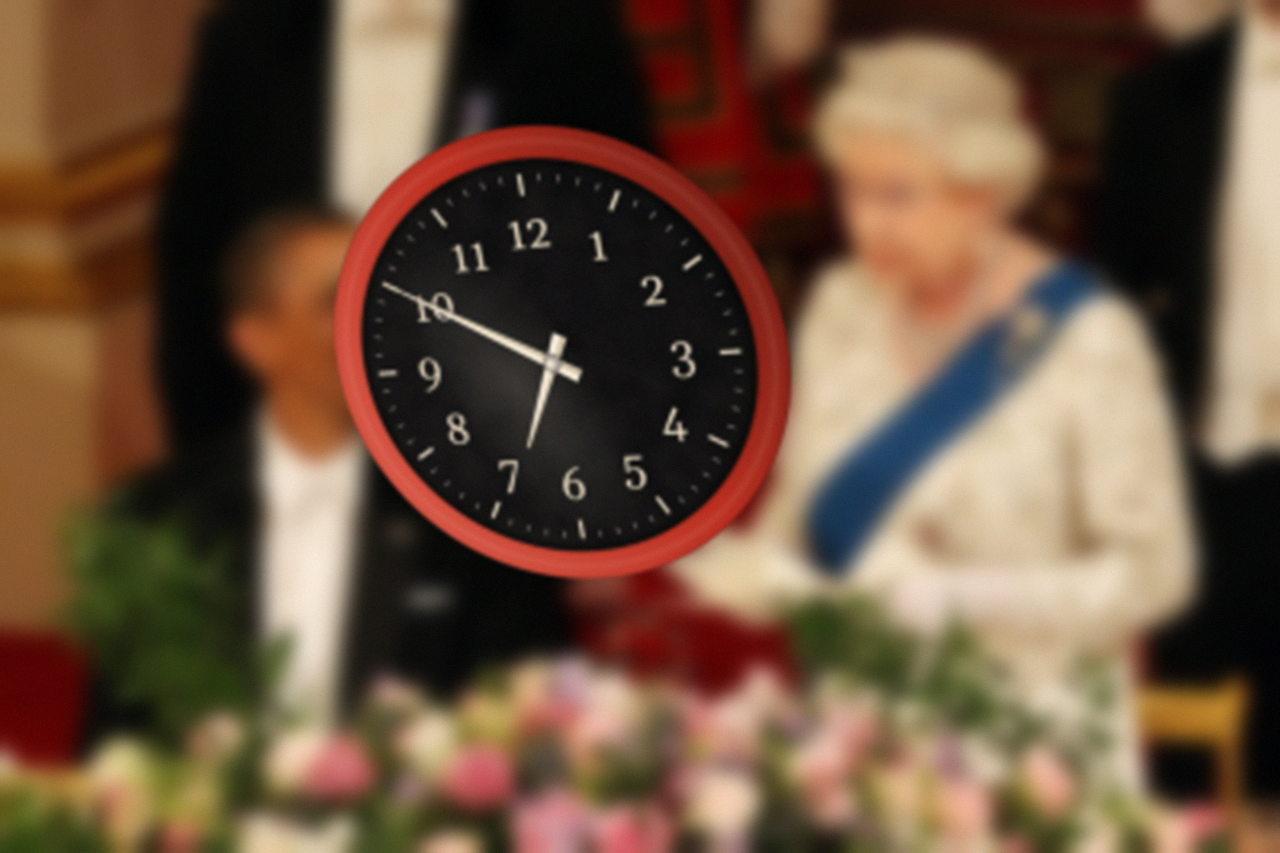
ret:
6:50
